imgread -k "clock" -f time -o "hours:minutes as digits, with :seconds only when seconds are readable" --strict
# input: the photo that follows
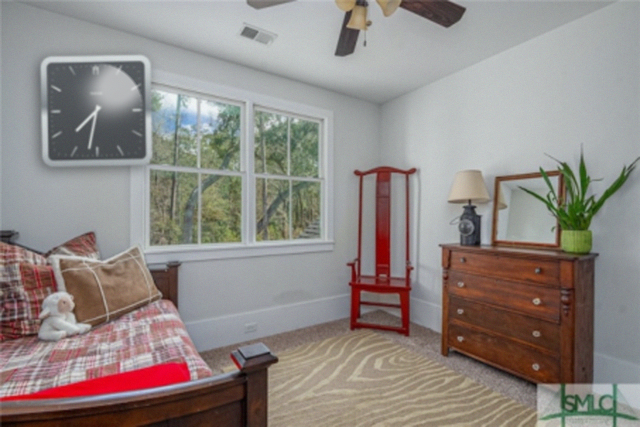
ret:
7:32
